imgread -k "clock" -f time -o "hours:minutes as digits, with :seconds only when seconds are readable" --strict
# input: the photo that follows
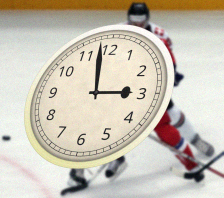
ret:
2:58
